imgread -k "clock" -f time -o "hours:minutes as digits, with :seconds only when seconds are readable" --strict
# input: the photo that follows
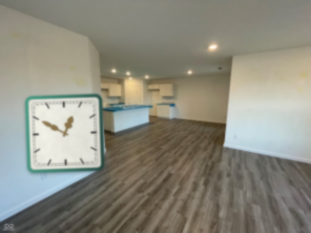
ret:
12:50
